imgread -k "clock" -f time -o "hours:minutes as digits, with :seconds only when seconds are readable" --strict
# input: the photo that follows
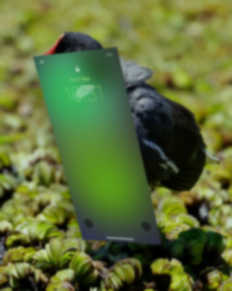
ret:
10:31
